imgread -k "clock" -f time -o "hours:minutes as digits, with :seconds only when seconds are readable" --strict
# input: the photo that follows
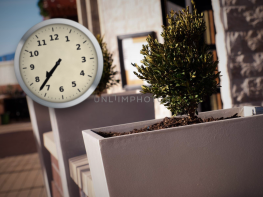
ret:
7:37
